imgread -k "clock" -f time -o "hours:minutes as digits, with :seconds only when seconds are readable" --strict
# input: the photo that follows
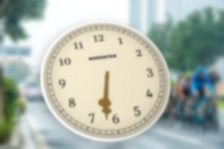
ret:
6:32
